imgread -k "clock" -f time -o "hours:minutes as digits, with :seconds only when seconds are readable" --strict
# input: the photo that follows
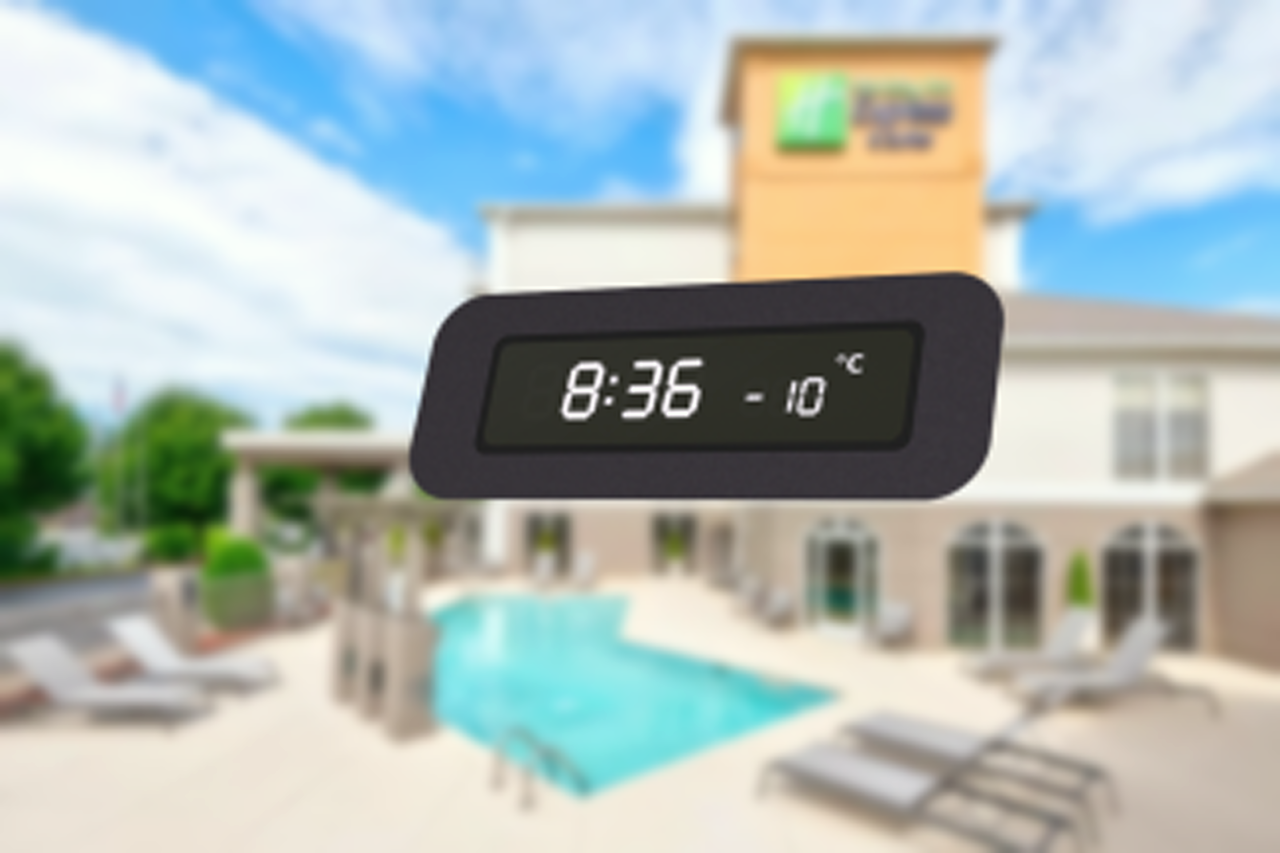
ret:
8:36
